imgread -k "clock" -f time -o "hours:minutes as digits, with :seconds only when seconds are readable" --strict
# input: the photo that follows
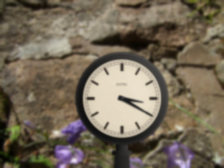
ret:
3:20
